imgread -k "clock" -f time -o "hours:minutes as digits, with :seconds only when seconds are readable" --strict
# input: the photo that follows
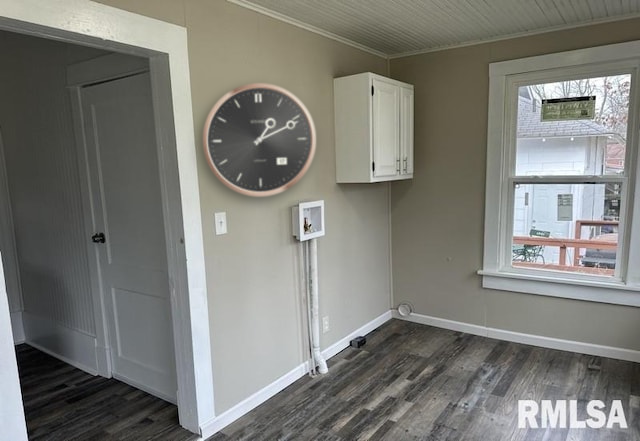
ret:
1:11
